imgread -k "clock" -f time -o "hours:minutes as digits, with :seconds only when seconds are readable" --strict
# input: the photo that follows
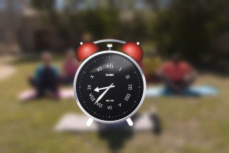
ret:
8:37
